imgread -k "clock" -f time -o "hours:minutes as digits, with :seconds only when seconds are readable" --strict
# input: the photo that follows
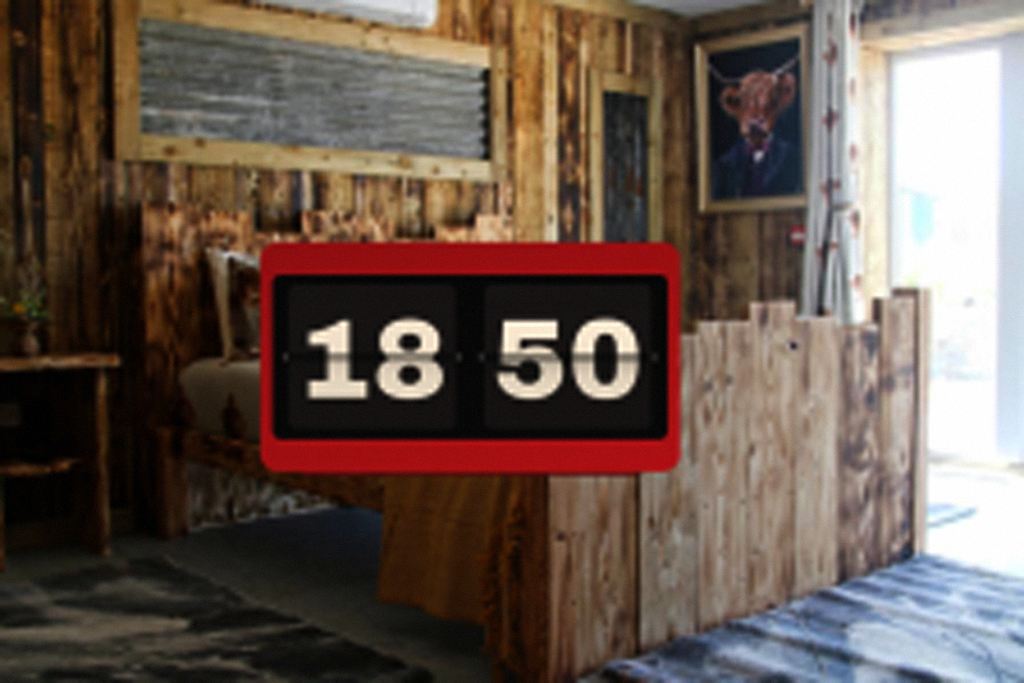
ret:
18:50
